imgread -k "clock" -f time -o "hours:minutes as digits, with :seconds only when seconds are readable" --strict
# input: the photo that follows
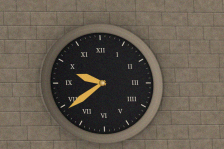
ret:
9:39
